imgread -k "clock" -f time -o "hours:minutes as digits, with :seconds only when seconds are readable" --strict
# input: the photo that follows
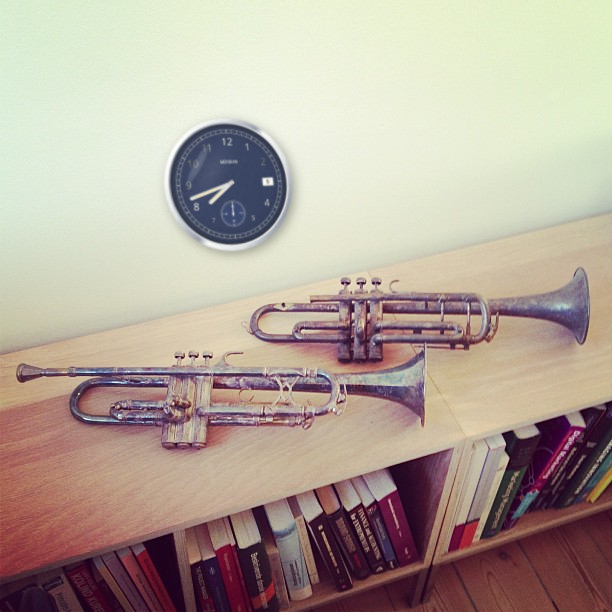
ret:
7:42
